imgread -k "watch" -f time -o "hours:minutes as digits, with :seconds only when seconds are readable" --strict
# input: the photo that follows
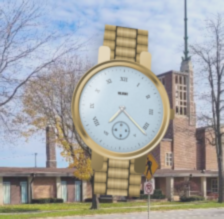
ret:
7:22
